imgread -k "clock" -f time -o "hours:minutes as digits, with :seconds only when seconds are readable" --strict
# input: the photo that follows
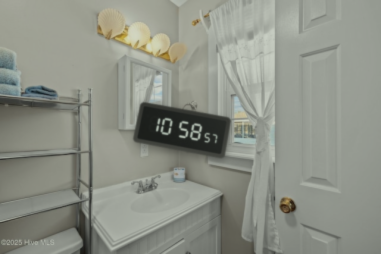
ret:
10:58:57
